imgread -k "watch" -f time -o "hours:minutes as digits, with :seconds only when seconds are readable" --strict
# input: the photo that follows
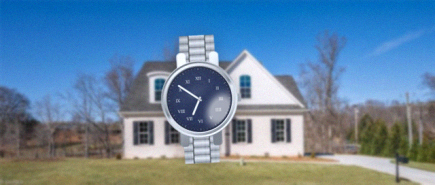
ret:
6:51
